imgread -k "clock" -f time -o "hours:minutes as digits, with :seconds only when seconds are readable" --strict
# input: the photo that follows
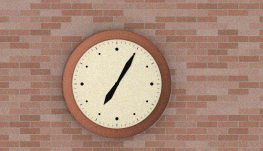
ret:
7:05
